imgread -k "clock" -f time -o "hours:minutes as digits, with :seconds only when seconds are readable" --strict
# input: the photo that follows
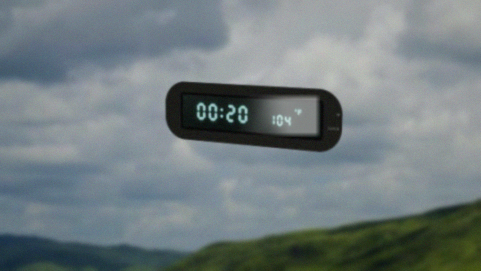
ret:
0:20
